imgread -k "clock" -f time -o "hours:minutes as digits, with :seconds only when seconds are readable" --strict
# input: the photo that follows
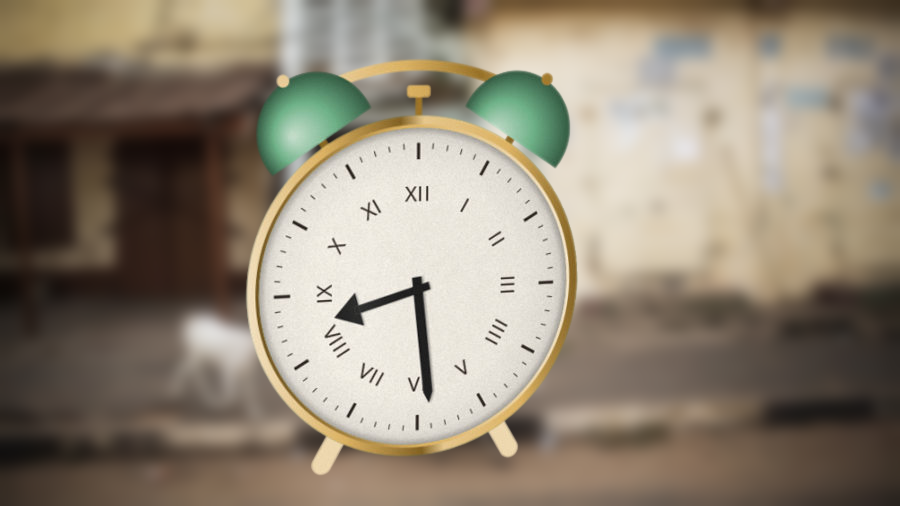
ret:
8:29
